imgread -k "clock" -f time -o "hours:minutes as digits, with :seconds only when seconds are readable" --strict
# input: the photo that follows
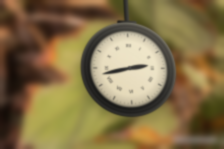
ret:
2:43
